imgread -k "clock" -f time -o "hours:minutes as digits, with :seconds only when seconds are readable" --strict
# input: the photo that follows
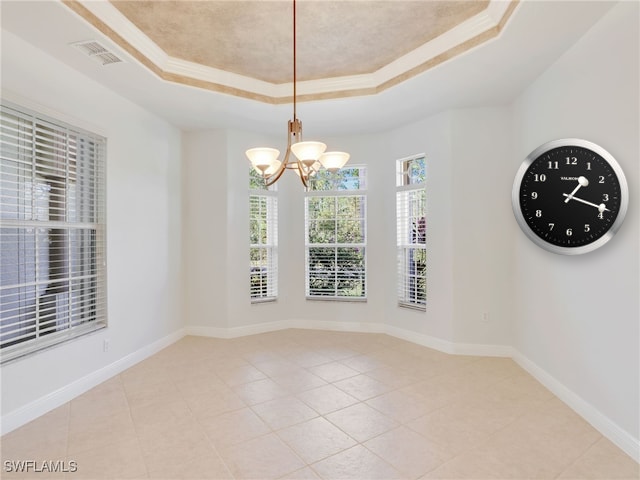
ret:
1:18
